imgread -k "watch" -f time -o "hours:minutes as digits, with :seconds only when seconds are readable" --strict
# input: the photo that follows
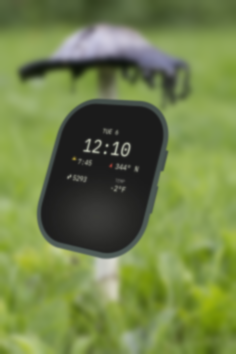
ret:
12:10
